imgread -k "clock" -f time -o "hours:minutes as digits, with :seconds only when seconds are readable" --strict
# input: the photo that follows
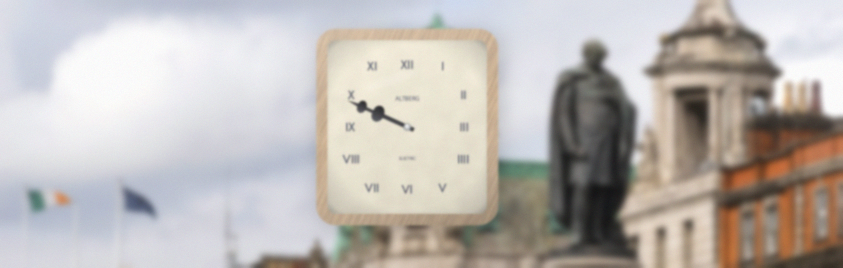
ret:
9:49
